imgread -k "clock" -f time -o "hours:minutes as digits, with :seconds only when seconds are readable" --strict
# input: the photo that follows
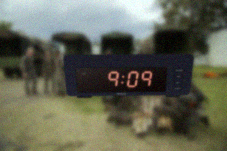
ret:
9:09
